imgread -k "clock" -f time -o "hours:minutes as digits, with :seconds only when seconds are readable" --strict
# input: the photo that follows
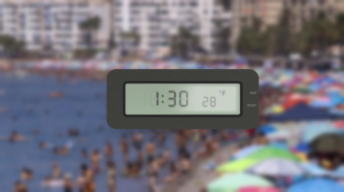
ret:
1:30
